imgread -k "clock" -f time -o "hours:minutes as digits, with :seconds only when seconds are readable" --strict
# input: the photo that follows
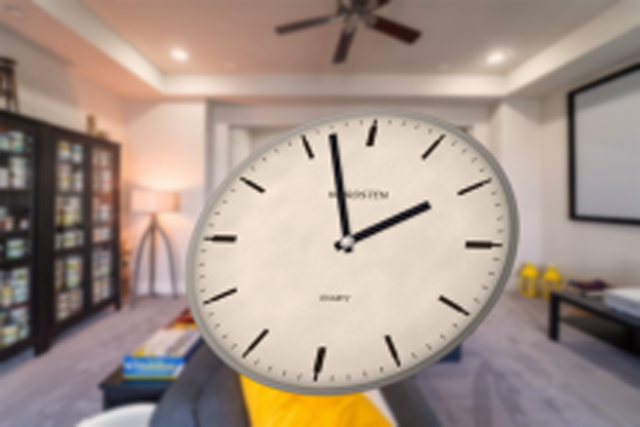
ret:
1:57
